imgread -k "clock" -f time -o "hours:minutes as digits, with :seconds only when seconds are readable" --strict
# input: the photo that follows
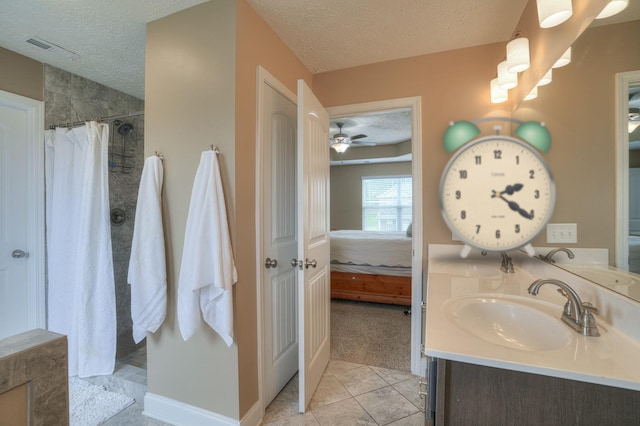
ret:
2:21
